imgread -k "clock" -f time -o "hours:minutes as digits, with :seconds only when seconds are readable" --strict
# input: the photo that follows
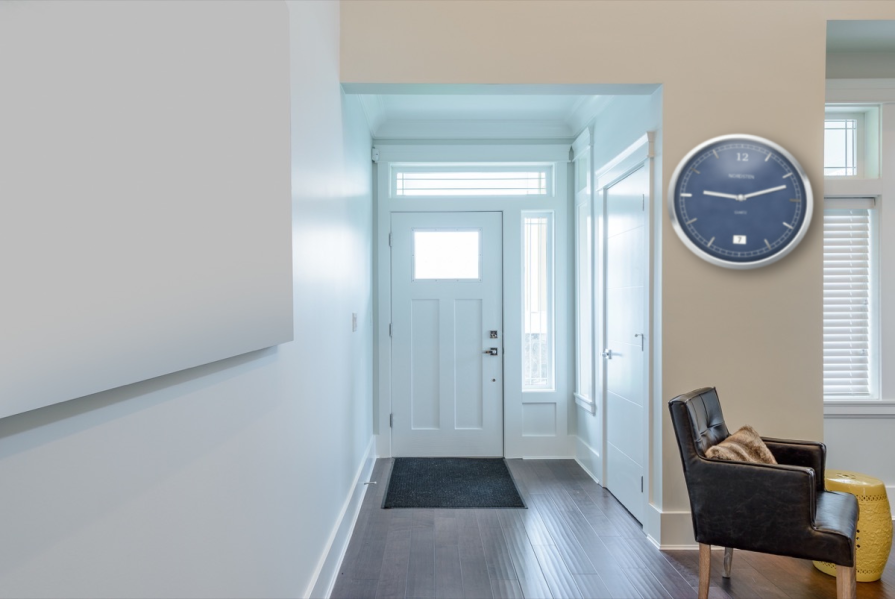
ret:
9:12
